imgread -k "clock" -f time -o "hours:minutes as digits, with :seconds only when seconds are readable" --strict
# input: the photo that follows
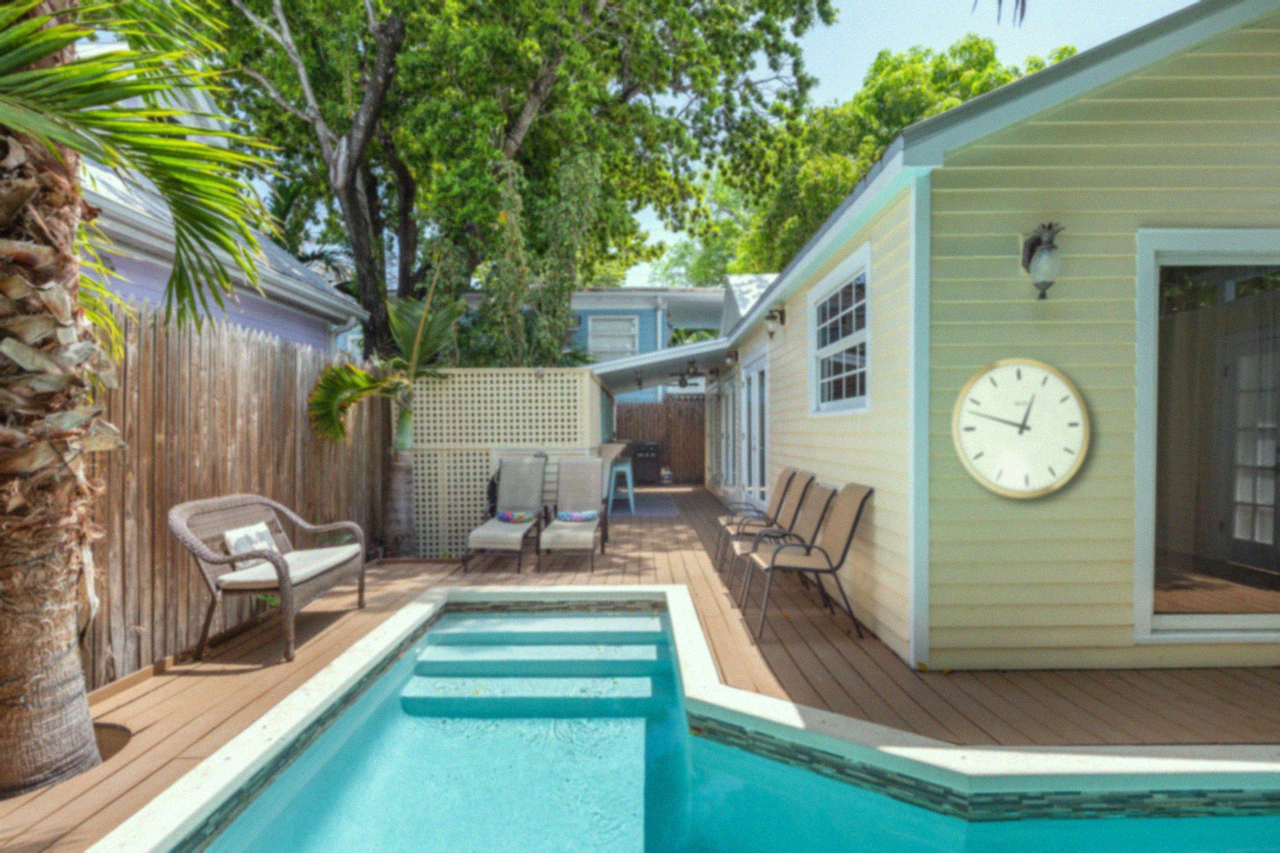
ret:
12:48
